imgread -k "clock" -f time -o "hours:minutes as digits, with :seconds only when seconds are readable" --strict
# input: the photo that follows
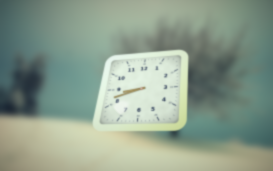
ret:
8:42
